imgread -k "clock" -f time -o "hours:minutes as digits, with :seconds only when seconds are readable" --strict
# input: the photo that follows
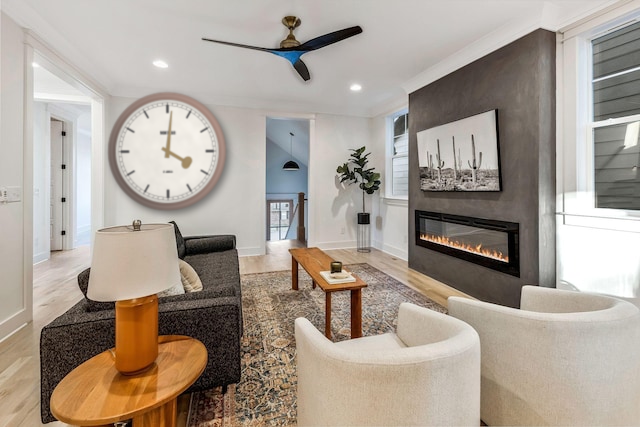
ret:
4:01
